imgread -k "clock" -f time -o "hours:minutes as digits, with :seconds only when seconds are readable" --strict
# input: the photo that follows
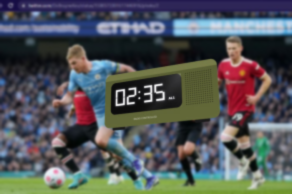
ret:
2:35
